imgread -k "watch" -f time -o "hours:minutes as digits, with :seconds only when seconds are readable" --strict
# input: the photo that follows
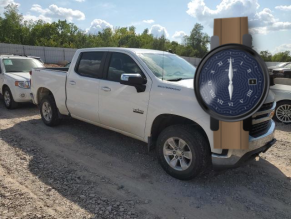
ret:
6:00
